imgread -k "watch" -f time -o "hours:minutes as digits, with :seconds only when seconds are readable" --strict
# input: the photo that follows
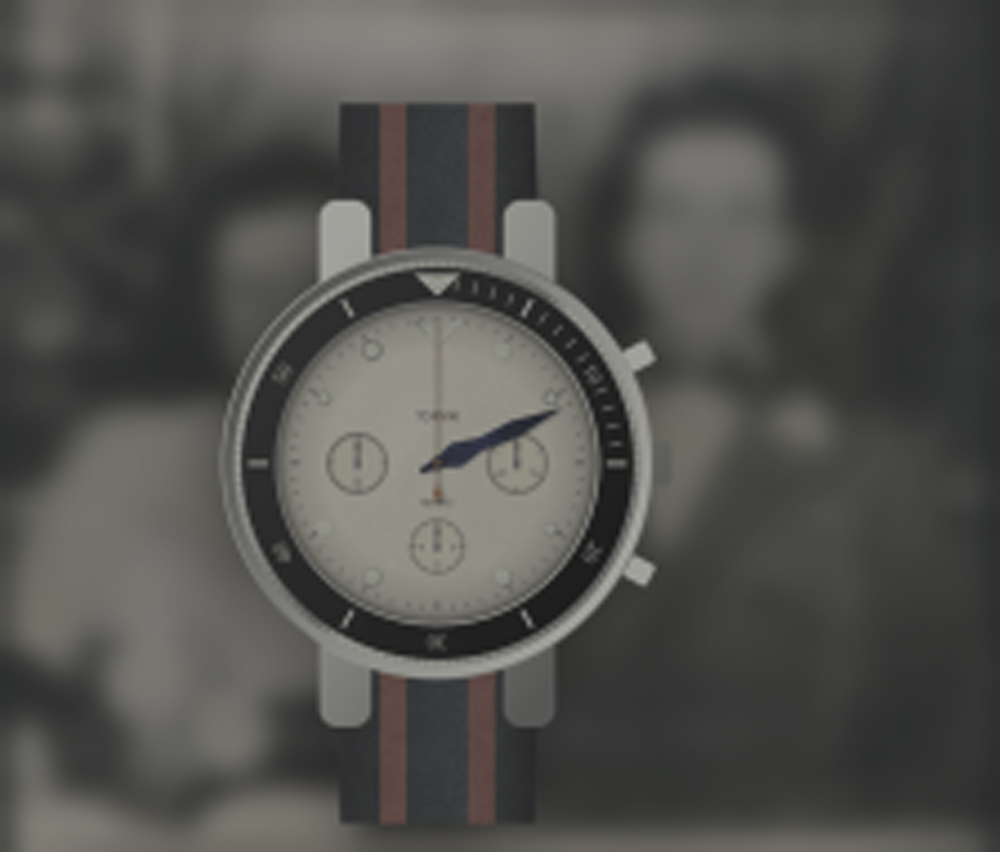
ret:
2:11
